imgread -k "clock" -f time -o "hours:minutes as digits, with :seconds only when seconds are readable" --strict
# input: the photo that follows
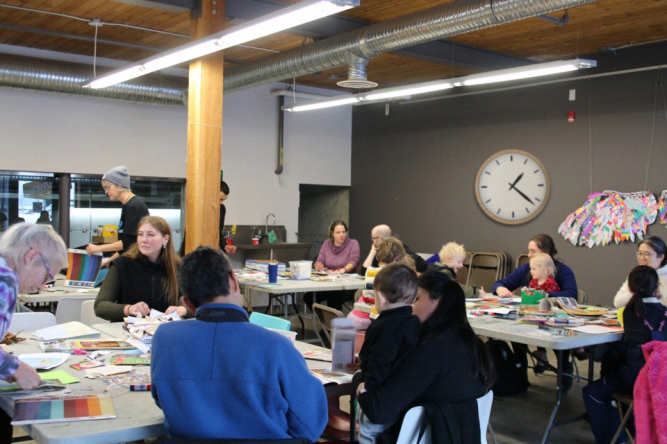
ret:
1:22
